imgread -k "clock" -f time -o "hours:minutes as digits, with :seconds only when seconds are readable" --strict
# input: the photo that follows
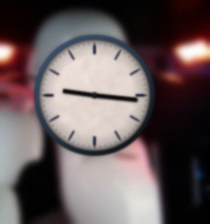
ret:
9:16
